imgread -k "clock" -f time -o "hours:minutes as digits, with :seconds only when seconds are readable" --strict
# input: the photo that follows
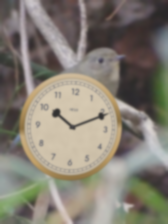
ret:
10:11
